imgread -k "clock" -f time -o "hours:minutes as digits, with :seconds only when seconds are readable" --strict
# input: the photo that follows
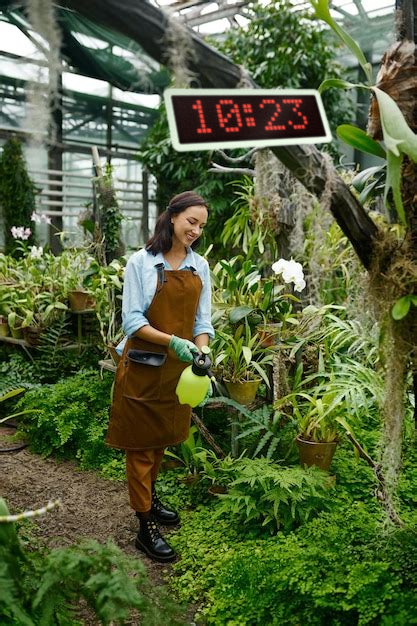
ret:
10:23
